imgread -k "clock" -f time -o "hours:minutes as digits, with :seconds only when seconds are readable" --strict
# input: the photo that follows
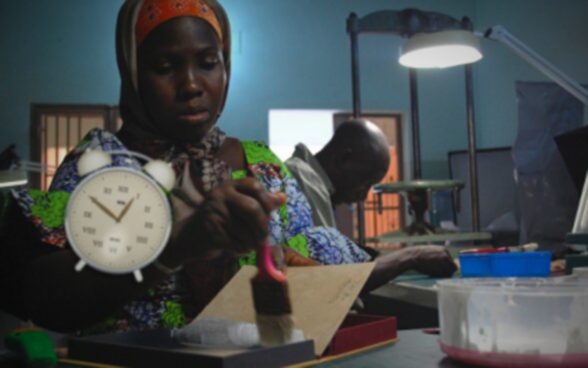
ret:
12:50
